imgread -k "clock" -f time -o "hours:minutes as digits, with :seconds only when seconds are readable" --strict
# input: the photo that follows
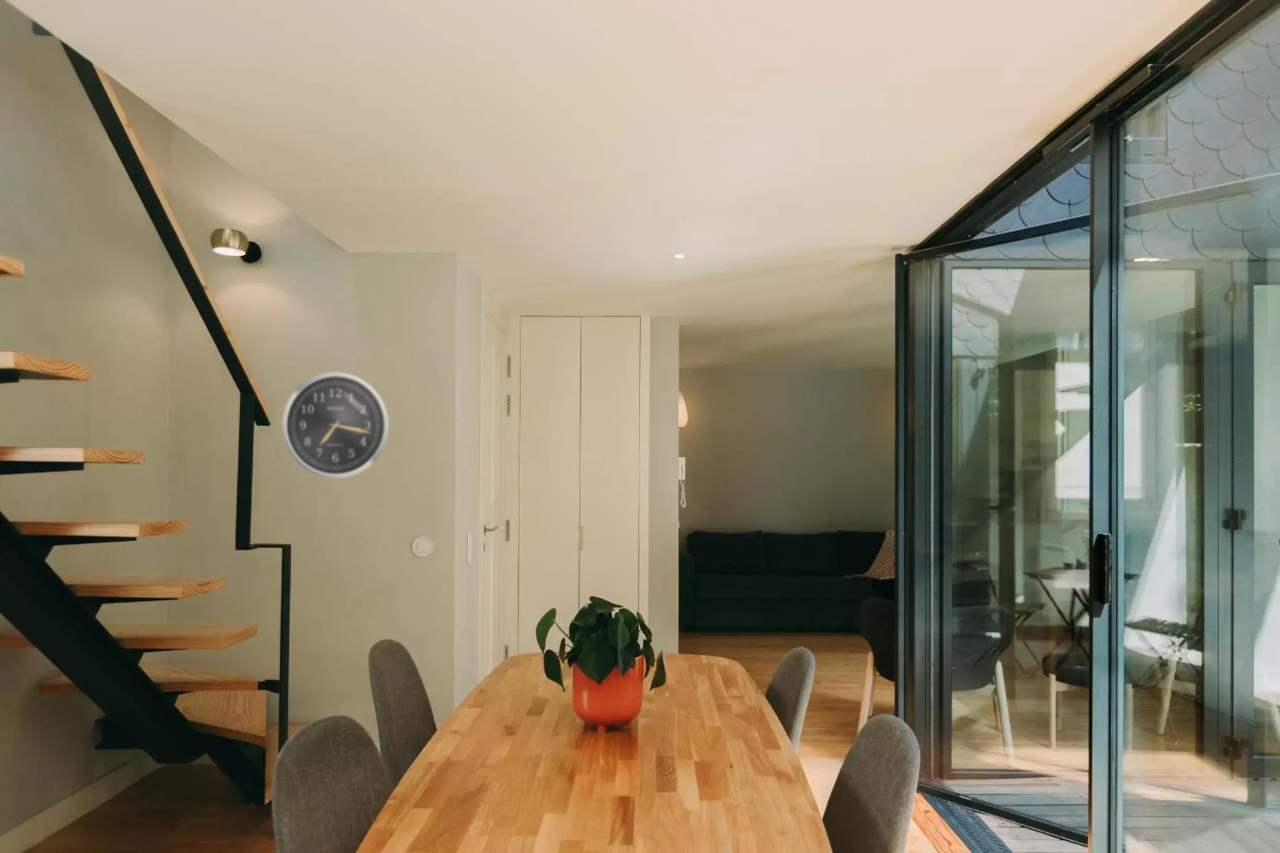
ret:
7:17
